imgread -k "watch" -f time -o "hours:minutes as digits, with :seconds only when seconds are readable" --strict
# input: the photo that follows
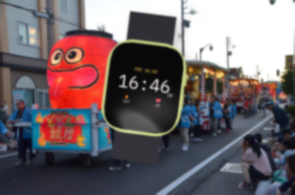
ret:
16:46
